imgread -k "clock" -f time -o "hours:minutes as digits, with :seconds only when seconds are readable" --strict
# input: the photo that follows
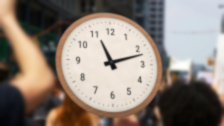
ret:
11:12
